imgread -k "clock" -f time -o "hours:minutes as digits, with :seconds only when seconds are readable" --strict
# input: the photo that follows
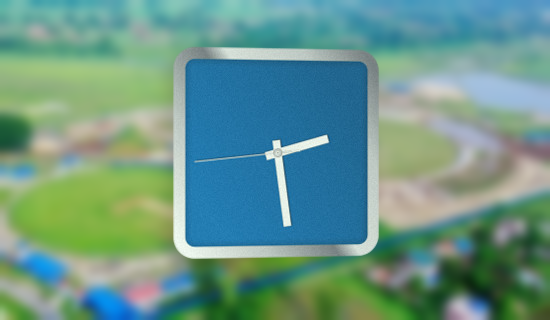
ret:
2:28:44
